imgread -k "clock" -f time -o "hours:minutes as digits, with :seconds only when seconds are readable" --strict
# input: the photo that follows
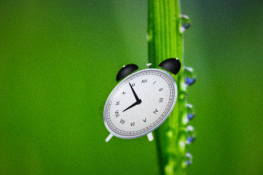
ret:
7:54
